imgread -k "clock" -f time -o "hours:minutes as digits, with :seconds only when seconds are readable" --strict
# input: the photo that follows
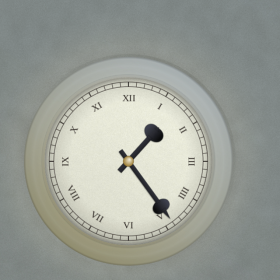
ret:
1:24
